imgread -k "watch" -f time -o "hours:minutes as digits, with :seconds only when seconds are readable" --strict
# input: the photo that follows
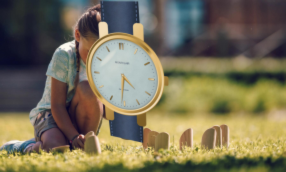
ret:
4:31
